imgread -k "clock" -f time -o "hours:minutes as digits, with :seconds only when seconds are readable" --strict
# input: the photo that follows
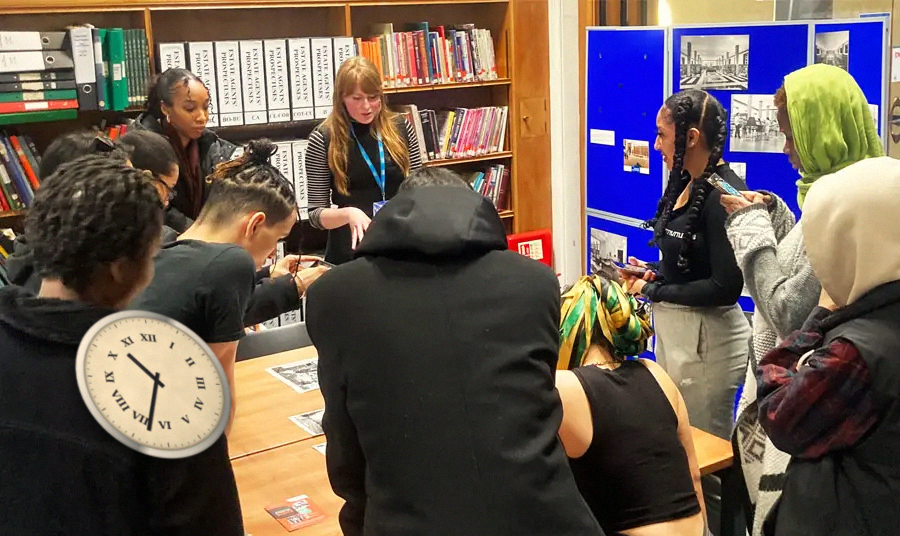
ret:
10:33
